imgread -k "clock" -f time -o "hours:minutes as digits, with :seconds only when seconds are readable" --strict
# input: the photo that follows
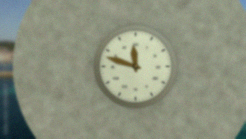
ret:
11:48
